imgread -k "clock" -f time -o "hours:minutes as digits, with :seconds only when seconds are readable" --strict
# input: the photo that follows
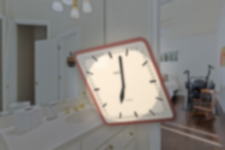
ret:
7:03
